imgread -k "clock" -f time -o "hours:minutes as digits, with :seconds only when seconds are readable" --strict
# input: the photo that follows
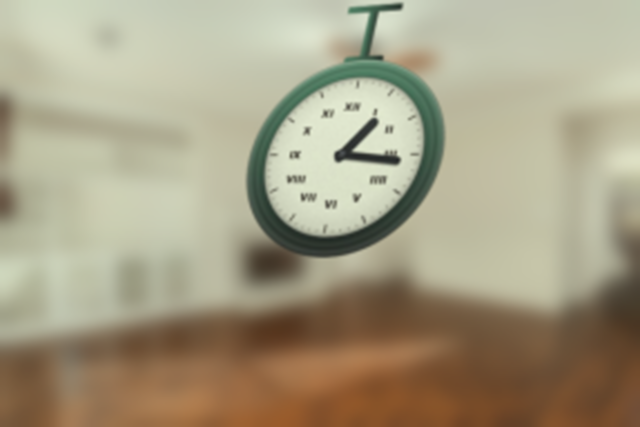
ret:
1:16
